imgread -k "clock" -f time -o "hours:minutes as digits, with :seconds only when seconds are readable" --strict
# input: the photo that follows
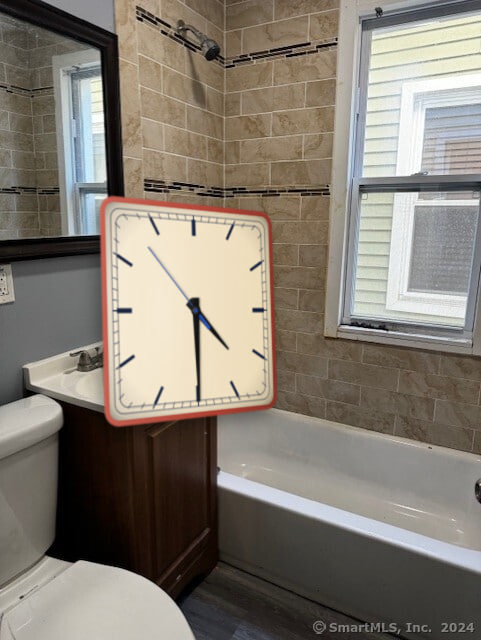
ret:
4:29:53
